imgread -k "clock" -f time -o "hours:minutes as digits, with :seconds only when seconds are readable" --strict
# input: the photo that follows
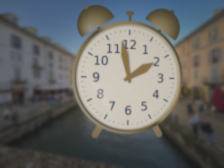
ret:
1:58
